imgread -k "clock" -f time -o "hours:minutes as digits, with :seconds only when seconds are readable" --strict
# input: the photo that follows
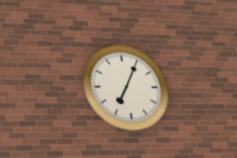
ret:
7:05
